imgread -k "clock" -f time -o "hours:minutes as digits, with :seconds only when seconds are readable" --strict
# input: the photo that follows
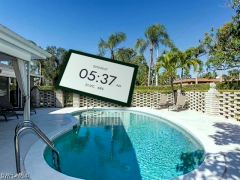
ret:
5:37
